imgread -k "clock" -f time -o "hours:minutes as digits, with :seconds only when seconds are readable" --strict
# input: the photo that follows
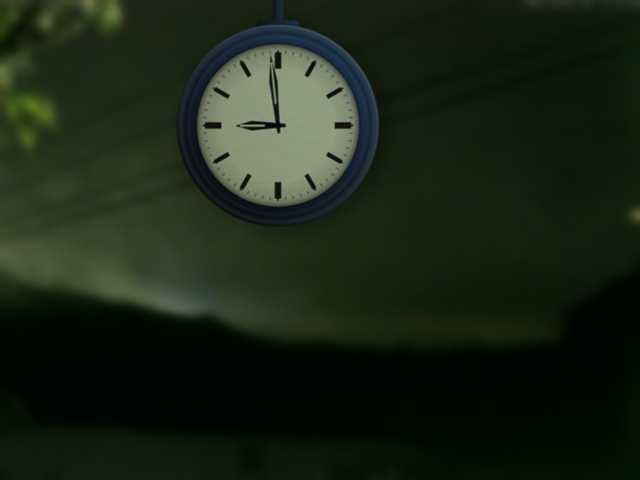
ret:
8:59
